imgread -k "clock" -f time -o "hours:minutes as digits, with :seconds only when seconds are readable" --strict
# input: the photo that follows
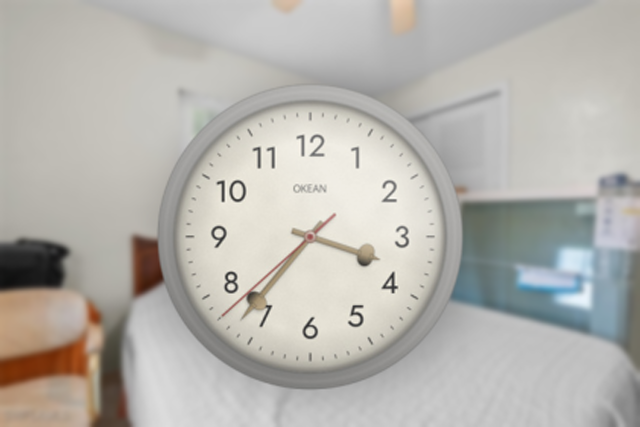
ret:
3:36:38
